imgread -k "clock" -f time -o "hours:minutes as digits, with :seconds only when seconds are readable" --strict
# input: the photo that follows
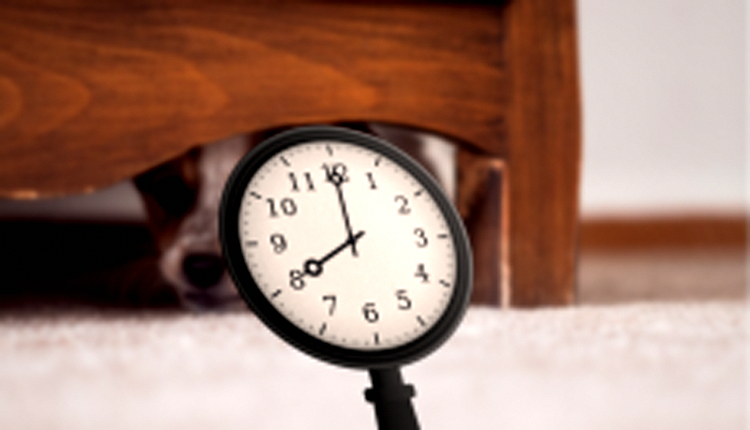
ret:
8:00
